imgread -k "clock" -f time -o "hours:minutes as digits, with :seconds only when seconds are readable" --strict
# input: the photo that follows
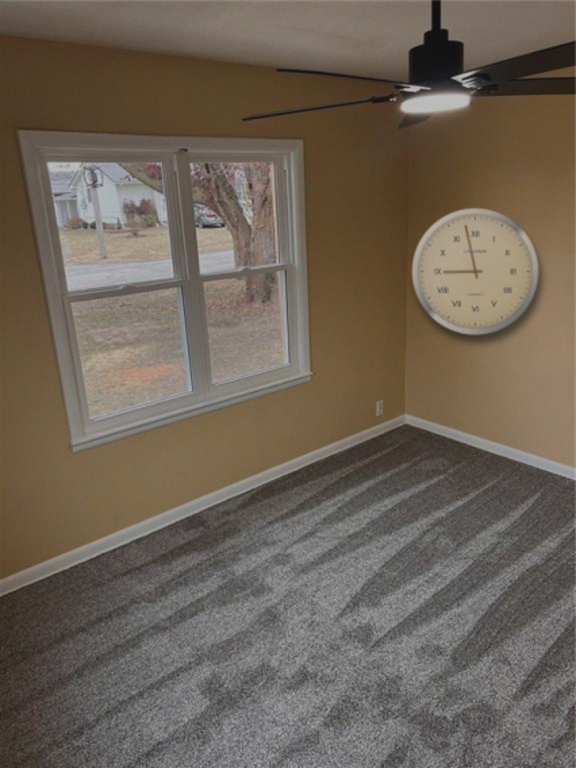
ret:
8:58
